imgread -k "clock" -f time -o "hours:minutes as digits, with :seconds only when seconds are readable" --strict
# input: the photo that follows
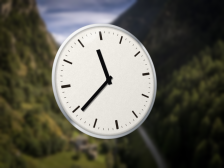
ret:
11:39
